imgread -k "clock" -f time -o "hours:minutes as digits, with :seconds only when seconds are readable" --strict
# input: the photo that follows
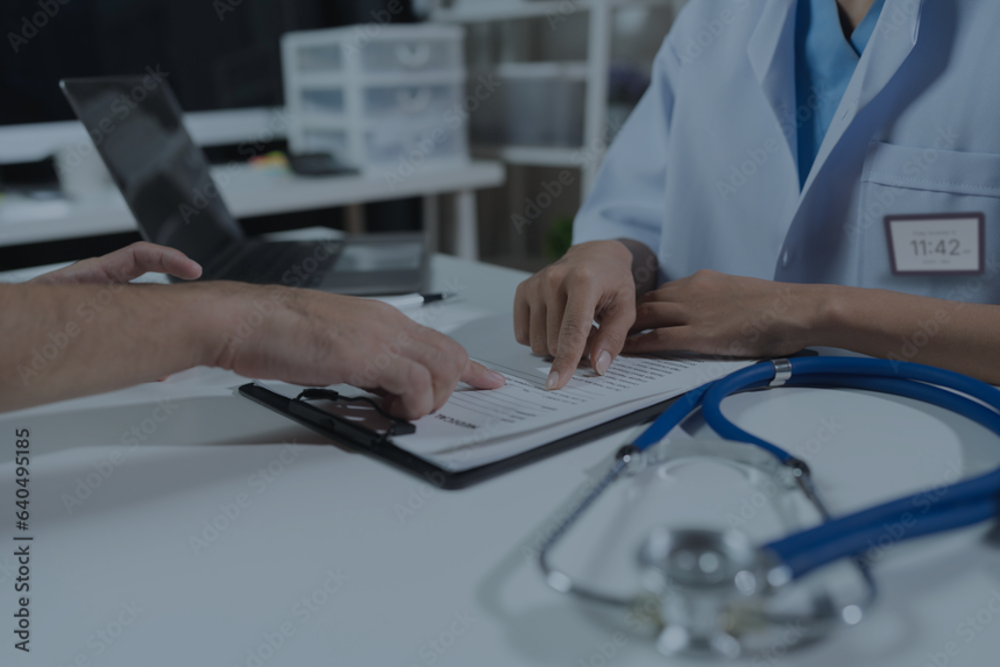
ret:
11:42
